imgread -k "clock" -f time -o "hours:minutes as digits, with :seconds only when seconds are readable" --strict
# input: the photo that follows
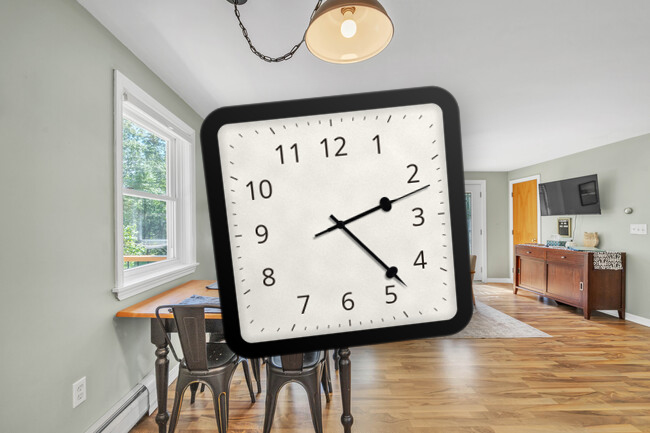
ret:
2:23:12
